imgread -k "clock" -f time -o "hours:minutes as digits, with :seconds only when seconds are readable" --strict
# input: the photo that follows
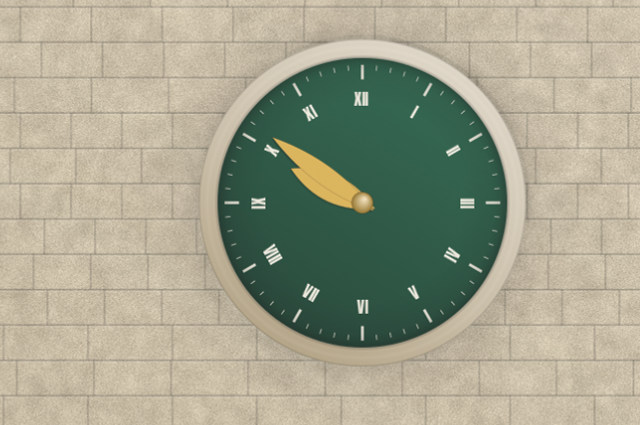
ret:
9:51
